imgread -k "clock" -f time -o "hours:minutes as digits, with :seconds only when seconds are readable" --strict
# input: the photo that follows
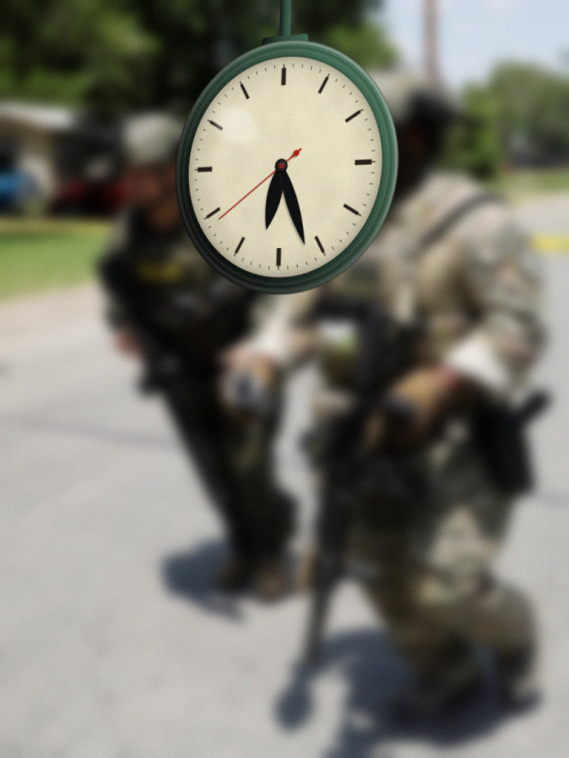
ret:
6:26:39
